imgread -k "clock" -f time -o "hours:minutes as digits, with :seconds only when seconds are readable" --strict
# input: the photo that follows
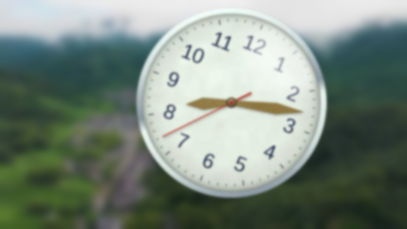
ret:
8:12:37
